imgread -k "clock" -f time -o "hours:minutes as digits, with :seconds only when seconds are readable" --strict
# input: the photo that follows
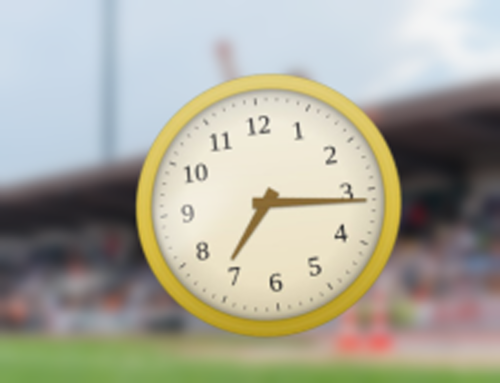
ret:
7:16
